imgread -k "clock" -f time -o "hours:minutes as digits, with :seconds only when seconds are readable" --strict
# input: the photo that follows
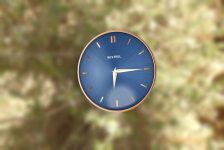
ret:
6:15
